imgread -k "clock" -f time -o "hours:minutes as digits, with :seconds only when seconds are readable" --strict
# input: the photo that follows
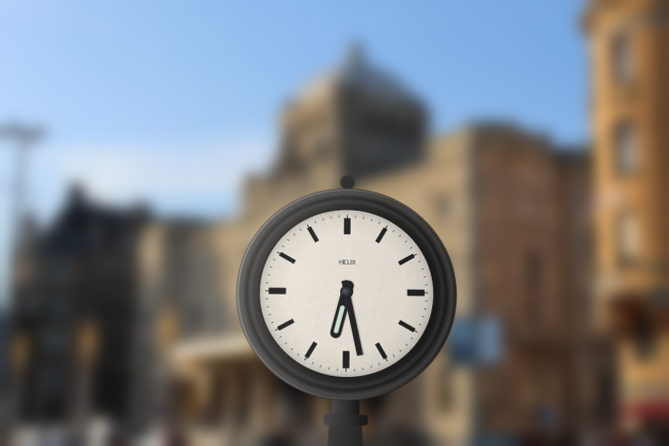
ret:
6:28
